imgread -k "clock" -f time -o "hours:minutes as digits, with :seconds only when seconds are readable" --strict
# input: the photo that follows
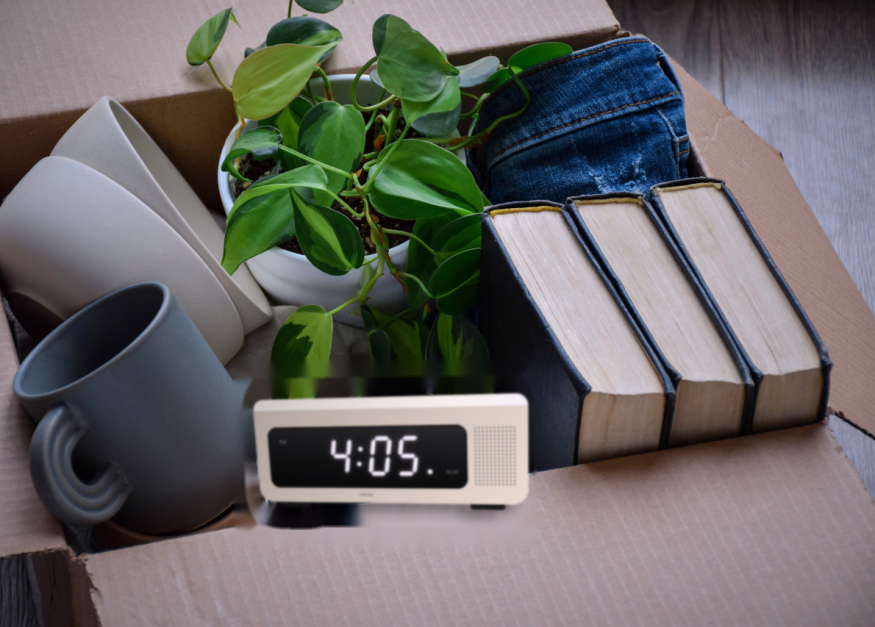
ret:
4:05
